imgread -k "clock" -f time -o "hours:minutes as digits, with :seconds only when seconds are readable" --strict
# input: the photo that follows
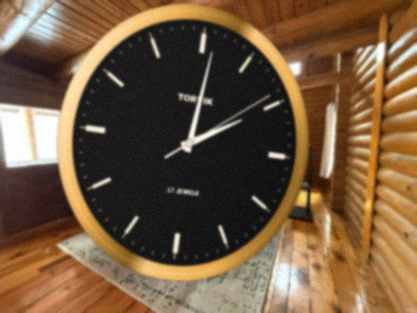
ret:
2:01:09
